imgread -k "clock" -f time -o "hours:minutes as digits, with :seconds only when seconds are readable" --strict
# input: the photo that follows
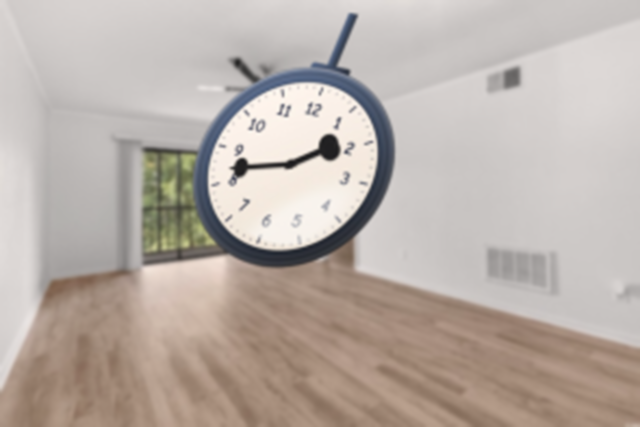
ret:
1:42
